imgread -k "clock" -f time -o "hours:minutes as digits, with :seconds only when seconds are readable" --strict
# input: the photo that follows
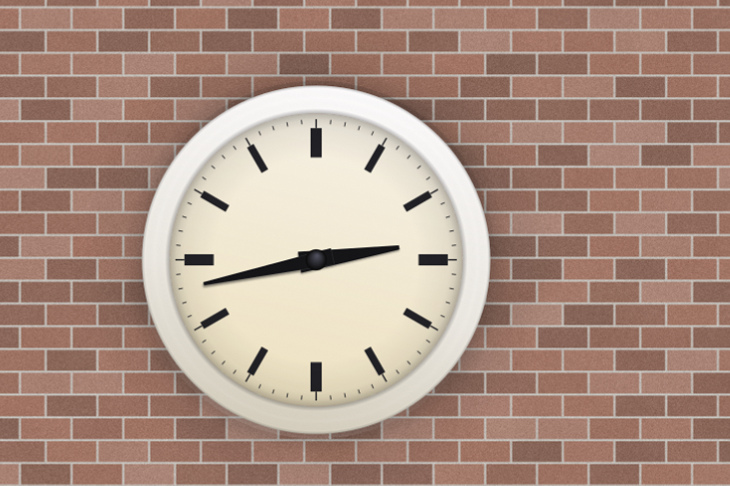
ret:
2:43
